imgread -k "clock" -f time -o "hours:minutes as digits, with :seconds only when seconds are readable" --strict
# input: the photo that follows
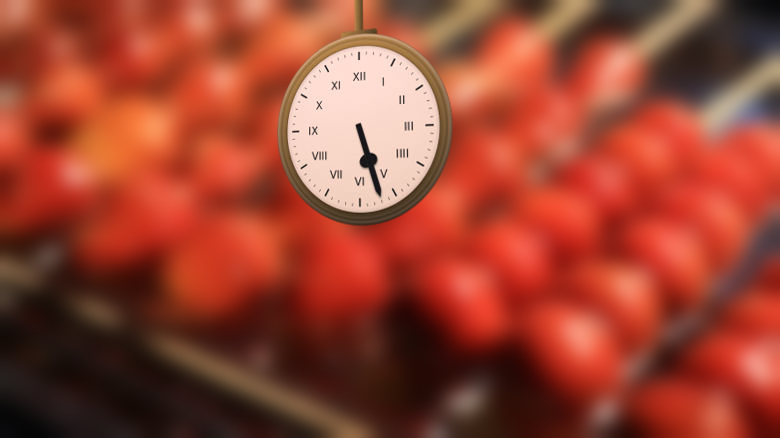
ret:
5:27
